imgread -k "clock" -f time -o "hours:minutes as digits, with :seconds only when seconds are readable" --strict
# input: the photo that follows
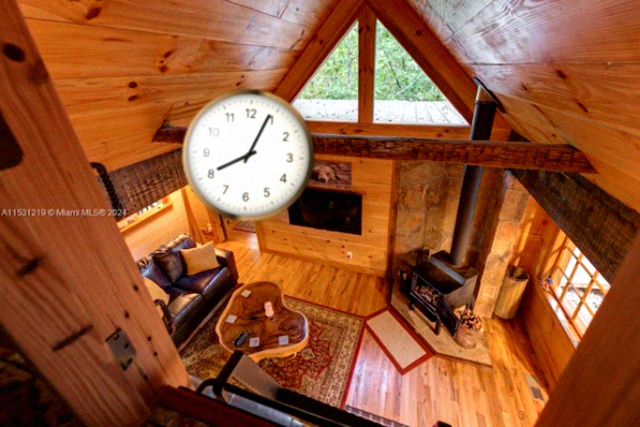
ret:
8:04
